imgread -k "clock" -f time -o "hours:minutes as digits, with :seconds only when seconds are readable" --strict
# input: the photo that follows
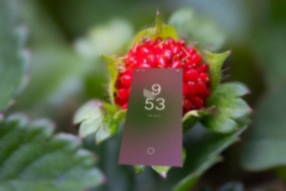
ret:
9:53
